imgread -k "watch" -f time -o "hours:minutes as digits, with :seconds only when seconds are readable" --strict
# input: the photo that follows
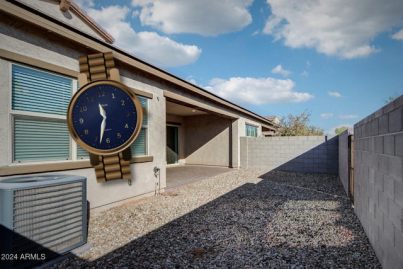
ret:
11:33
